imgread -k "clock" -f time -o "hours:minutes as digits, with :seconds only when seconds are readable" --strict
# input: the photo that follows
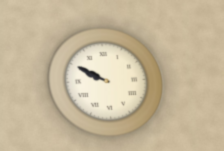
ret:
9:50
